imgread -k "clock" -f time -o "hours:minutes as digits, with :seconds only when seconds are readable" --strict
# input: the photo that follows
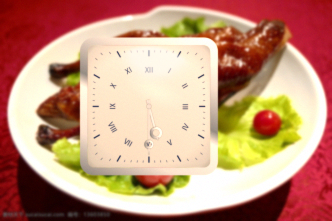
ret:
5:30
